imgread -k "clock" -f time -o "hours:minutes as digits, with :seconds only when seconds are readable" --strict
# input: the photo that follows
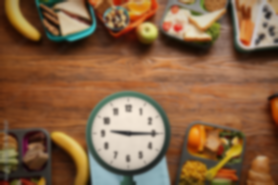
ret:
9:15
